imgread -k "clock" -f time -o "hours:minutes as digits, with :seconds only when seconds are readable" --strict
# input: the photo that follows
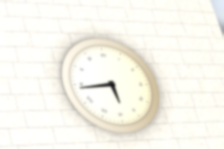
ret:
5:44
